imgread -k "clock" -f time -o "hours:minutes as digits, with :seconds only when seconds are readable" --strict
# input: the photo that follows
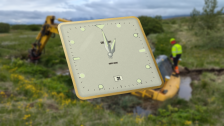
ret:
1:00
